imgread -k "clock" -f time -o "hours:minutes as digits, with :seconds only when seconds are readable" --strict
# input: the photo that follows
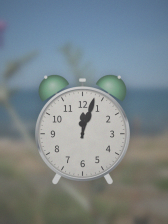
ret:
12:03
